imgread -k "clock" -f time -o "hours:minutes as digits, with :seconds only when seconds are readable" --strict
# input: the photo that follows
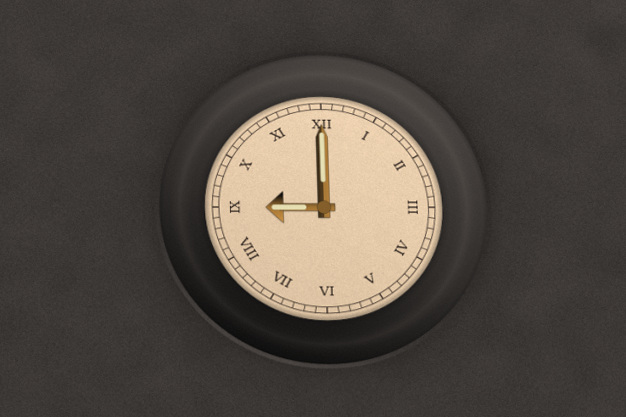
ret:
9:00
